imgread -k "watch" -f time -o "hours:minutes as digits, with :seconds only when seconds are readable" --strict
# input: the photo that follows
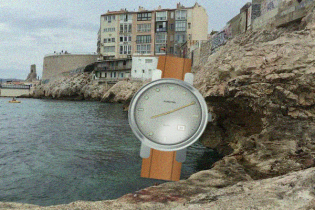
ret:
8:10
